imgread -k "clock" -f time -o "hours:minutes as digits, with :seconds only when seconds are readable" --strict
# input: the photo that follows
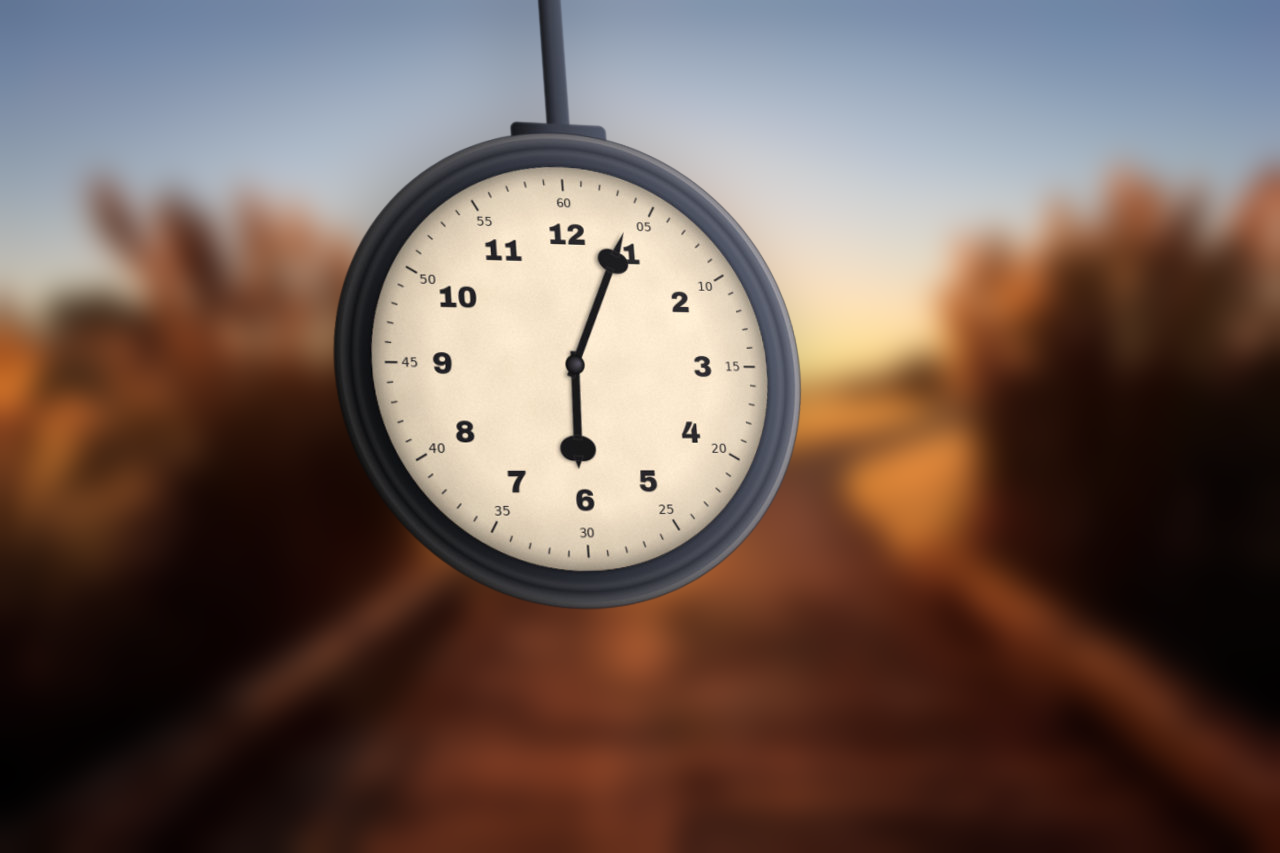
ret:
6:04
